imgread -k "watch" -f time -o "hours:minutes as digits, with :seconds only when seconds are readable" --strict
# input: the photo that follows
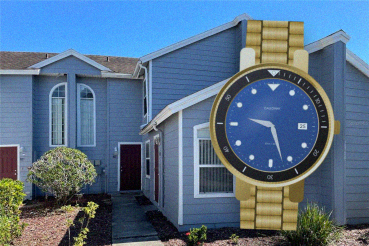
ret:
9:27
